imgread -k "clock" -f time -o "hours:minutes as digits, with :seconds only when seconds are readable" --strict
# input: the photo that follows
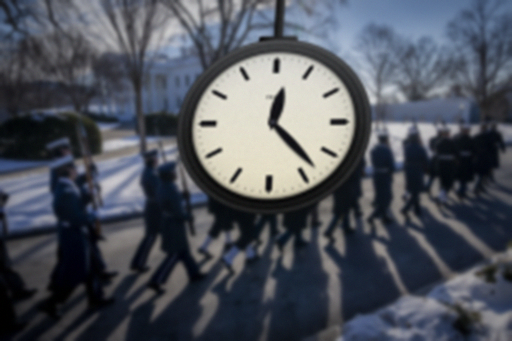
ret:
12:23
